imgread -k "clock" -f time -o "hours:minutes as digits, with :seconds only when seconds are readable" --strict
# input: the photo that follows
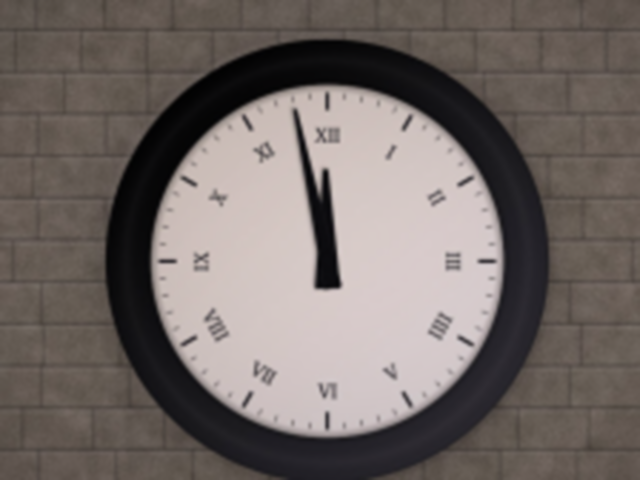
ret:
11:58
